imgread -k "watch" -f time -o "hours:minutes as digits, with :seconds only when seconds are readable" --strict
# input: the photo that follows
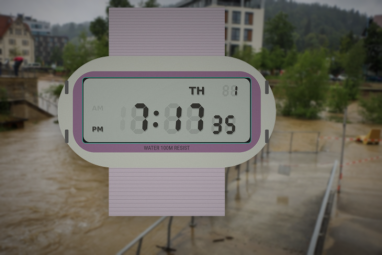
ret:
7:17:35
